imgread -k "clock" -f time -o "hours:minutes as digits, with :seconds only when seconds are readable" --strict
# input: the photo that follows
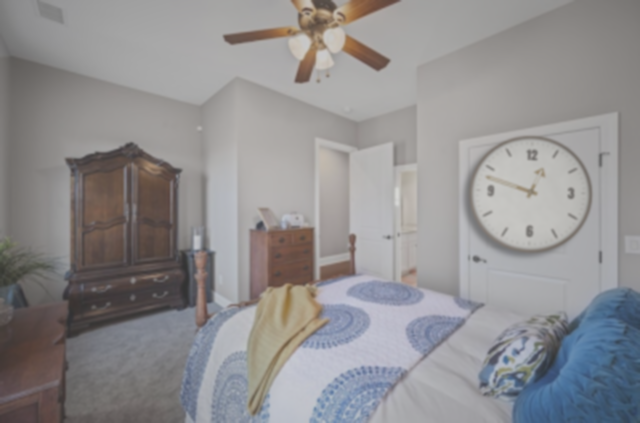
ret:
12:48
